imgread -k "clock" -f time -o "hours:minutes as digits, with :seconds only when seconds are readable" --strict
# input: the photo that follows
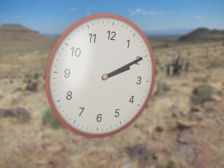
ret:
2:10
